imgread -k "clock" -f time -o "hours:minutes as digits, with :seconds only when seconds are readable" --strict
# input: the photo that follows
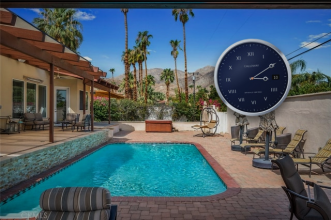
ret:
3:10
